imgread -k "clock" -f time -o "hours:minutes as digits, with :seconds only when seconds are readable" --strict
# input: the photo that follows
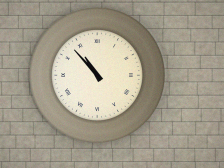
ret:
10:53
